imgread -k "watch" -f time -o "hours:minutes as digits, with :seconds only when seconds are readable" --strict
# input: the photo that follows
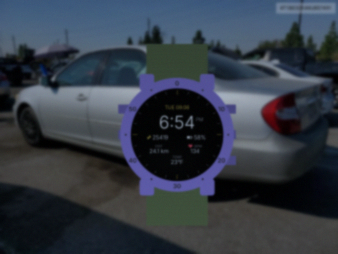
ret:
6:54
